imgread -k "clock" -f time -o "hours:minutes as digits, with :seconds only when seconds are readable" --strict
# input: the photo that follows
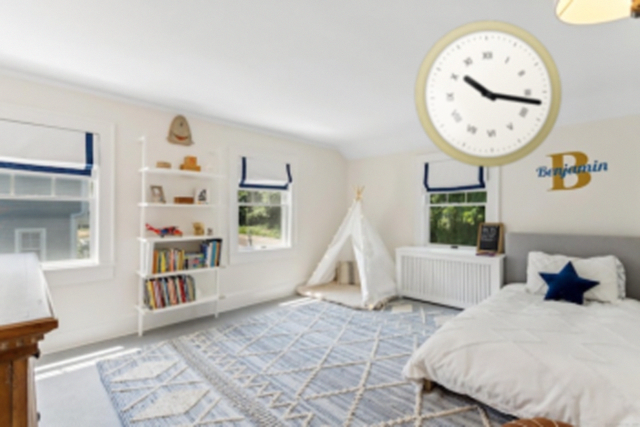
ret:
10:17
